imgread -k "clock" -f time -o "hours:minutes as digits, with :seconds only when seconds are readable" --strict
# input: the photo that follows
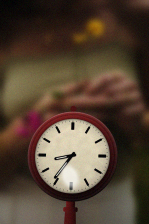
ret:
8:36
